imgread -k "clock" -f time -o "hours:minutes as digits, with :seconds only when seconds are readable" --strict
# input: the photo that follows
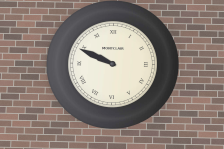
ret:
9:49
